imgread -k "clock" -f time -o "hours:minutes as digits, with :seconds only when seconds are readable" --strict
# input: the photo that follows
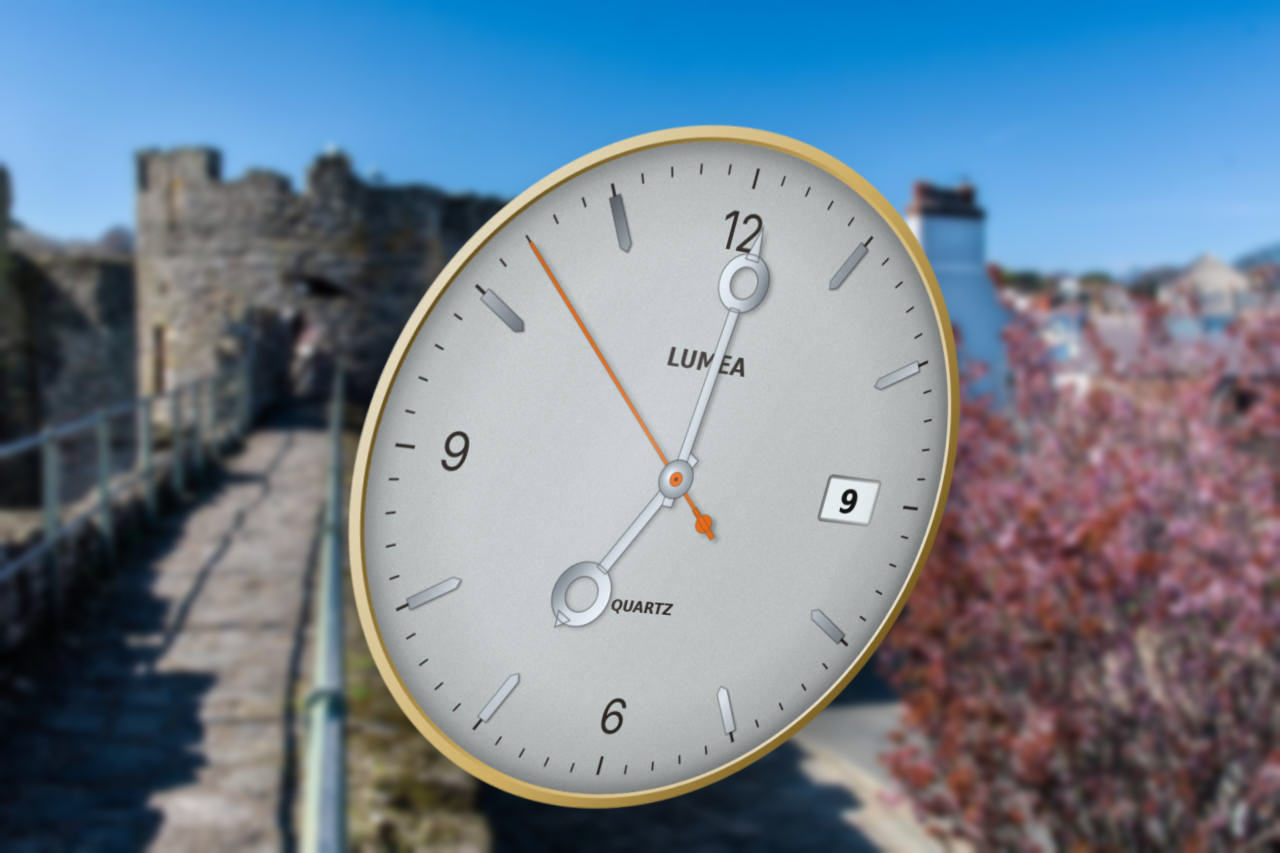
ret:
7:00:52
